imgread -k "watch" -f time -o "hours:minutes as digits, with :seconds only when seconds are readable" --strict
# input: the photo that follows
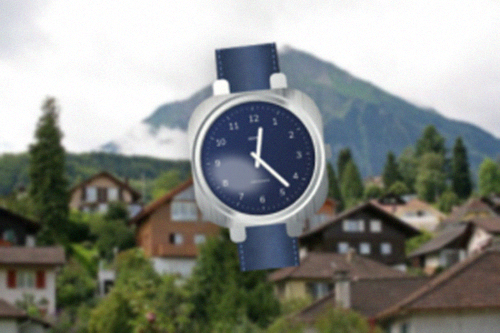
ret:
12:23
